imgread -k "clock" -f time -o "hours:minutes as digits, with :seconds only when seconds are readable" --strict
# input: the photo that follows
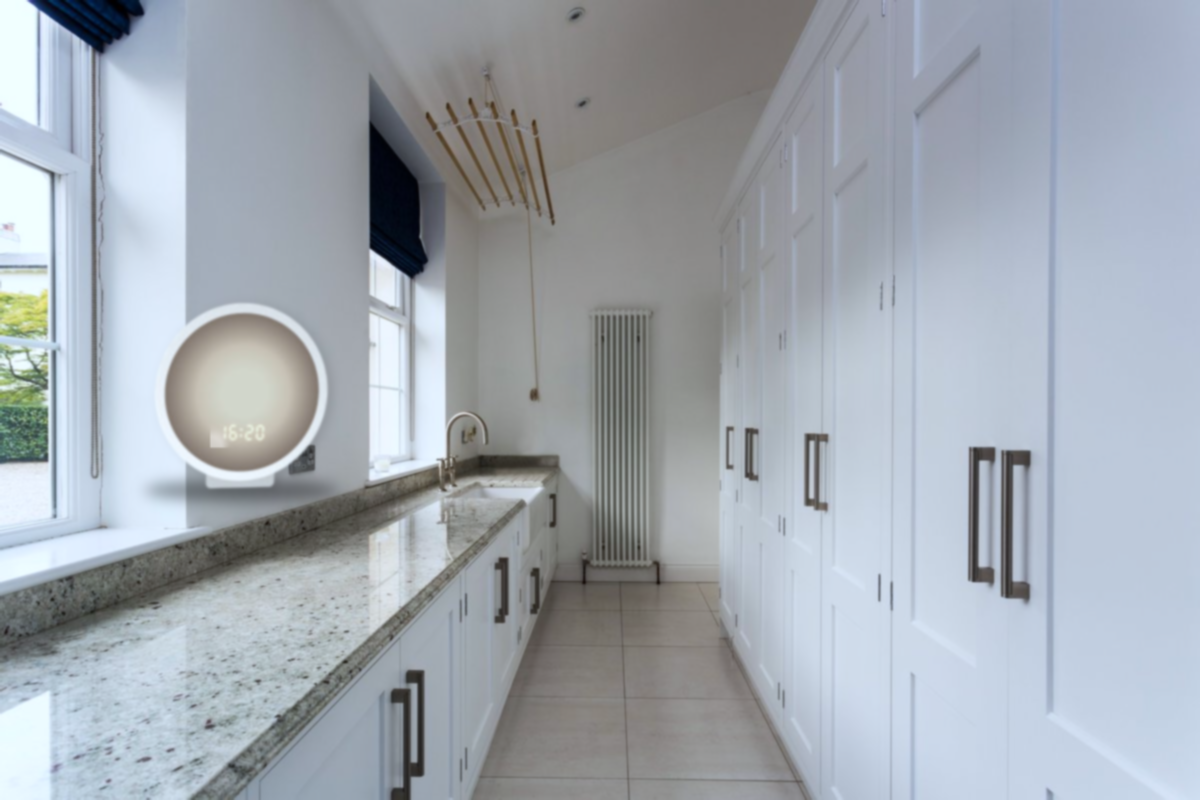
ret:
16:20
